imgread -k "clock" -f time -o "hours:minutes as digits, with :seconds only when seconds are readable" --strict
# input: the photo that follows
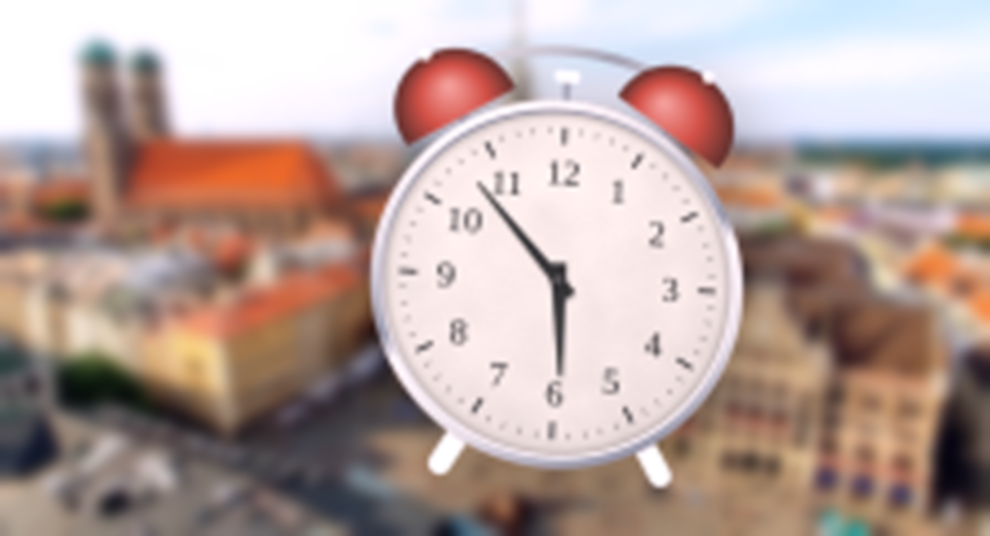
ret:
5:53
